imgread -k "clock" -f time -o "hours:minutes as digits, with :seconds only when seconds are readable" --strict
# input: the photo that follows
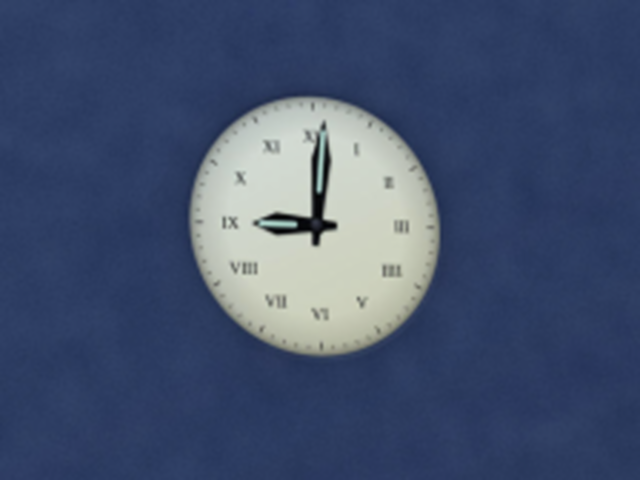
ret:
9:01
